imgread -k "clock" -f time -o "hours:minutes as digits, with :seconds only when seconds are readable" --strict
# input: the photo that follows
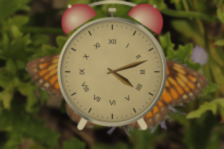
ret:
4:12
